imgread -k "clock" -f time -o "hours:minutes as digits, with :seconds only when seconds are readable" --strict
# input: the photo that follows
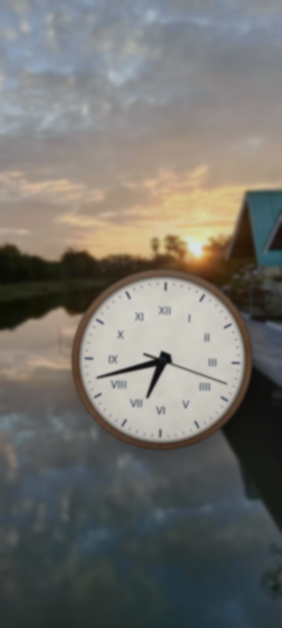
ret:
6:42:18
